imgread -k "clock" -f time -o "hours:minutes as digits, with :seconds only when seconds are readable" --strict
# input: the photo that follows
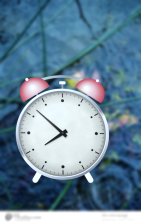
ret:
7:52
